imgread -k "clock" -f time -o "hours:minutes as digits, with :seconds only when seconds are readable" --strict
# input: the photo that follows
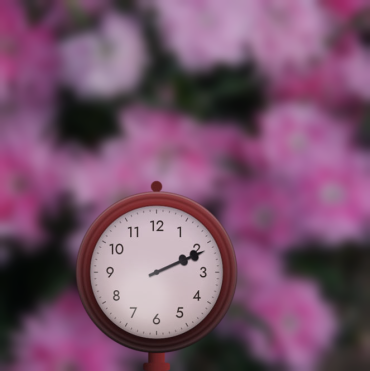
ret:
2:11
